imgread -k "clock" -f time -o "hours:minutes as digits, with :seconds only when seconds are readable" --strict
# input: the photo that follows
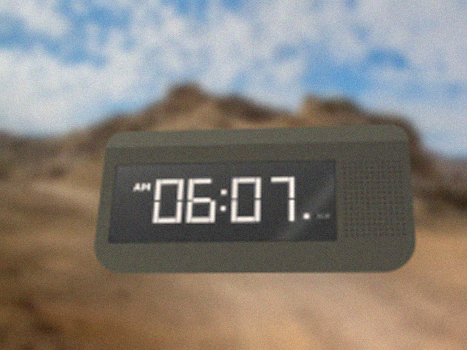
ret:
6:07
